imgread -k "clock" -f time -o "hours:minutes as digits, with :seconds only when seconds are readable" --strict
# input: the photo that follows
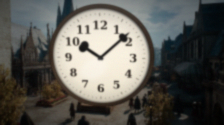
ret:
10:08
